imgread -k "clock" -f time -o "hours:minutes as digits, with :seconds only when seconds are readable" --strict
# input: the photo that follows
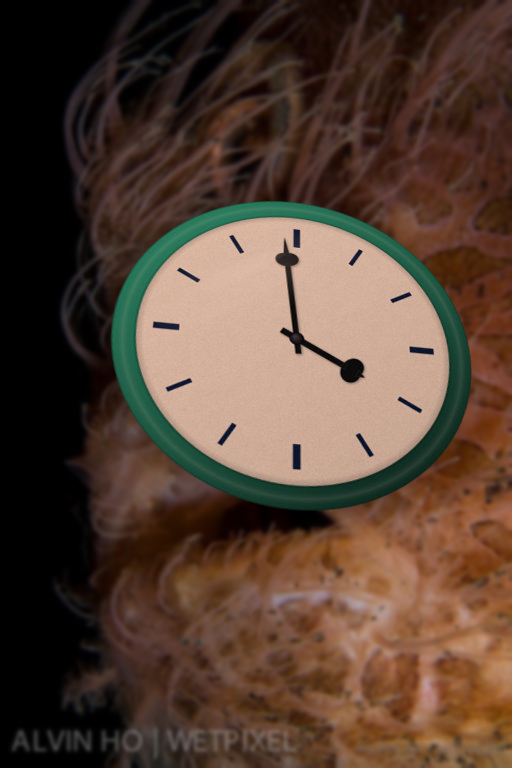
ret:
3:59
